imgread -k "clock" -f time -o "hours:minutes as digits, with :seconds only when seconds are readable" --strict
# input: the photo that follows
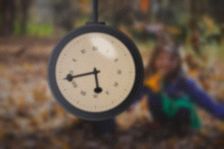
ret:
5:43
